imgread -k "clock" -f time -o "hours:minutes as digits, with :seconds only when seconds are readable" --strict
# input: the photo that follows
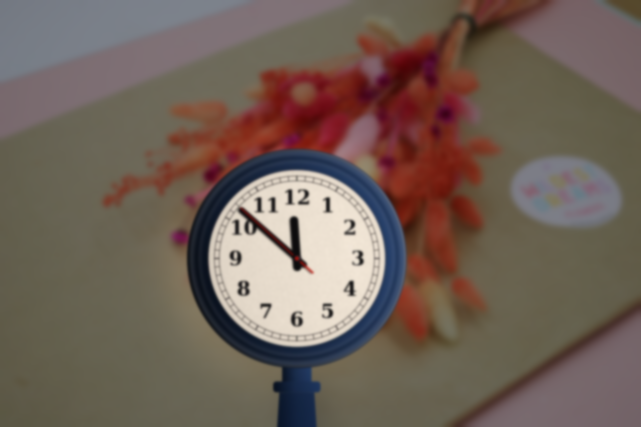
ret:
11:51:52
